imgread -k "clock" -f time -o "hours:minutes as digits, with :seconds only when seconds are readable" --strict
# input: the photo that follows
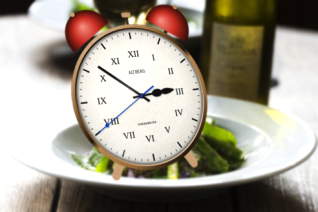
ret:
2:51:40
